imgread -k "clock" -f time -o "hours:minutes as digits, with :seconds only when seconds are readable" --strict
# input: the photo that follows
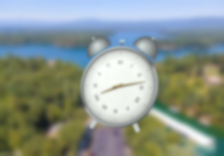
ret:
8:13
